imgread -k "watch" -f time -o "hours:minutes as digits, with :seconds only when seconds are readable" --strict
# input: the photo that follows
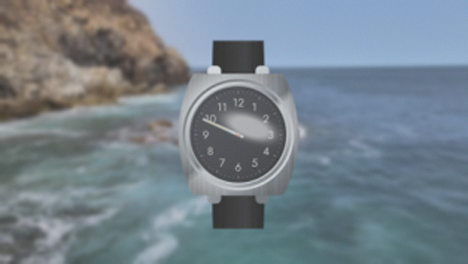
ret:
9:49
